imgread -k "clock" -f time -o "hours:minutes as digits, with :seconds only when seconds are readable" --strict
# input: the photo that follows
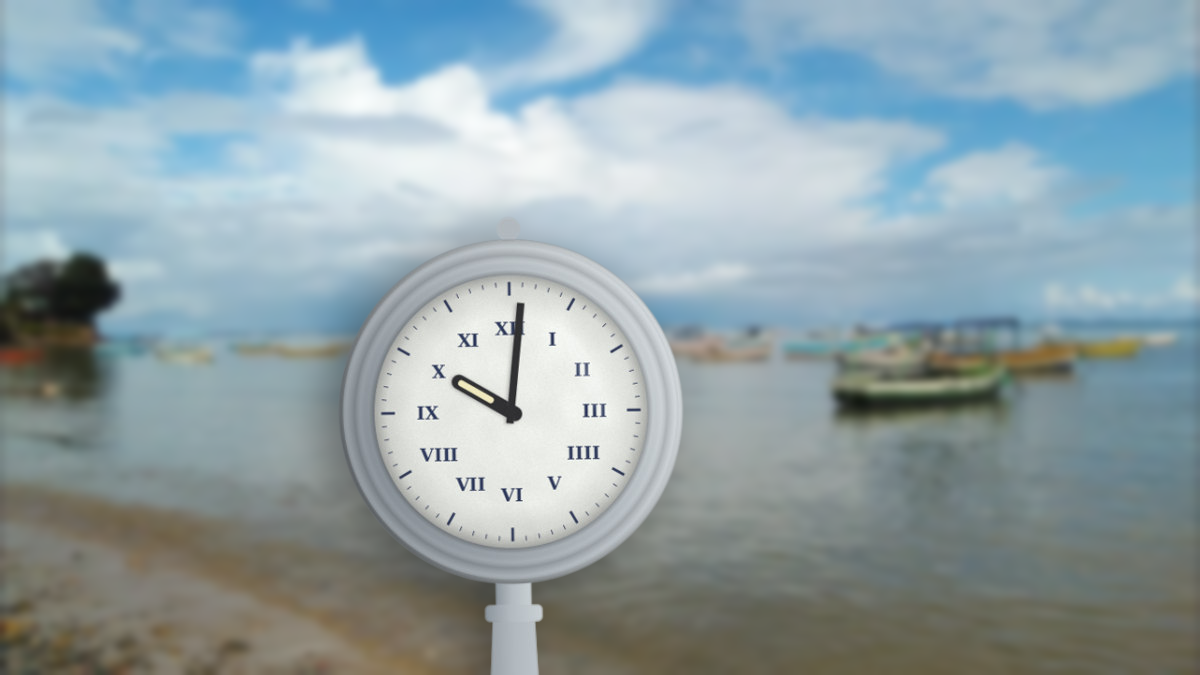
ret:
10:01
